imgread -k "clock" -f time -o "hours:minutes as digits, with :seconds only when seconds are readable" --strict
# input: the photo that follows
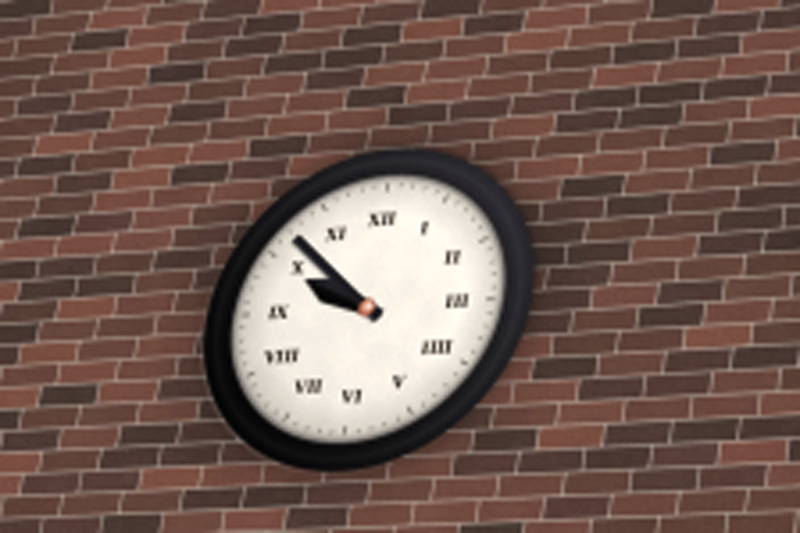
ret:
9:52
